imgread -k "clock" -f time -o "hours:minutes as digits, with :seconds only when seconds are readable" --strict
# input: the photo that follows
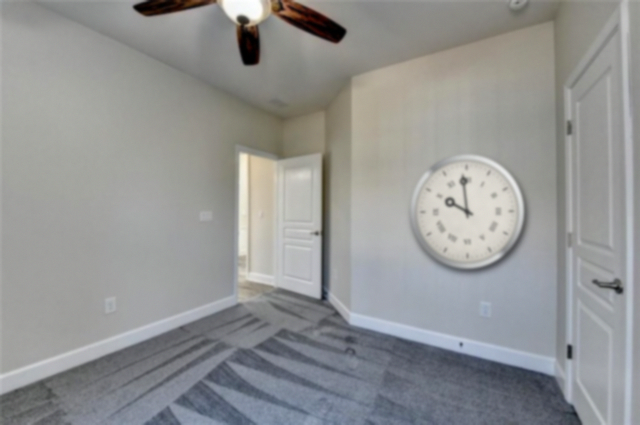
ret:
9:59
